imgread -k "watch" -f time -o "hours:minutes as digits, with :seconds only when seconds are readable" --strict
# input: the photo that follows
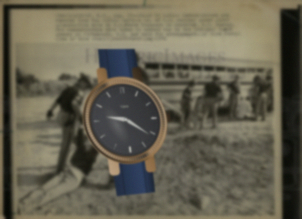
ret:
9:21
